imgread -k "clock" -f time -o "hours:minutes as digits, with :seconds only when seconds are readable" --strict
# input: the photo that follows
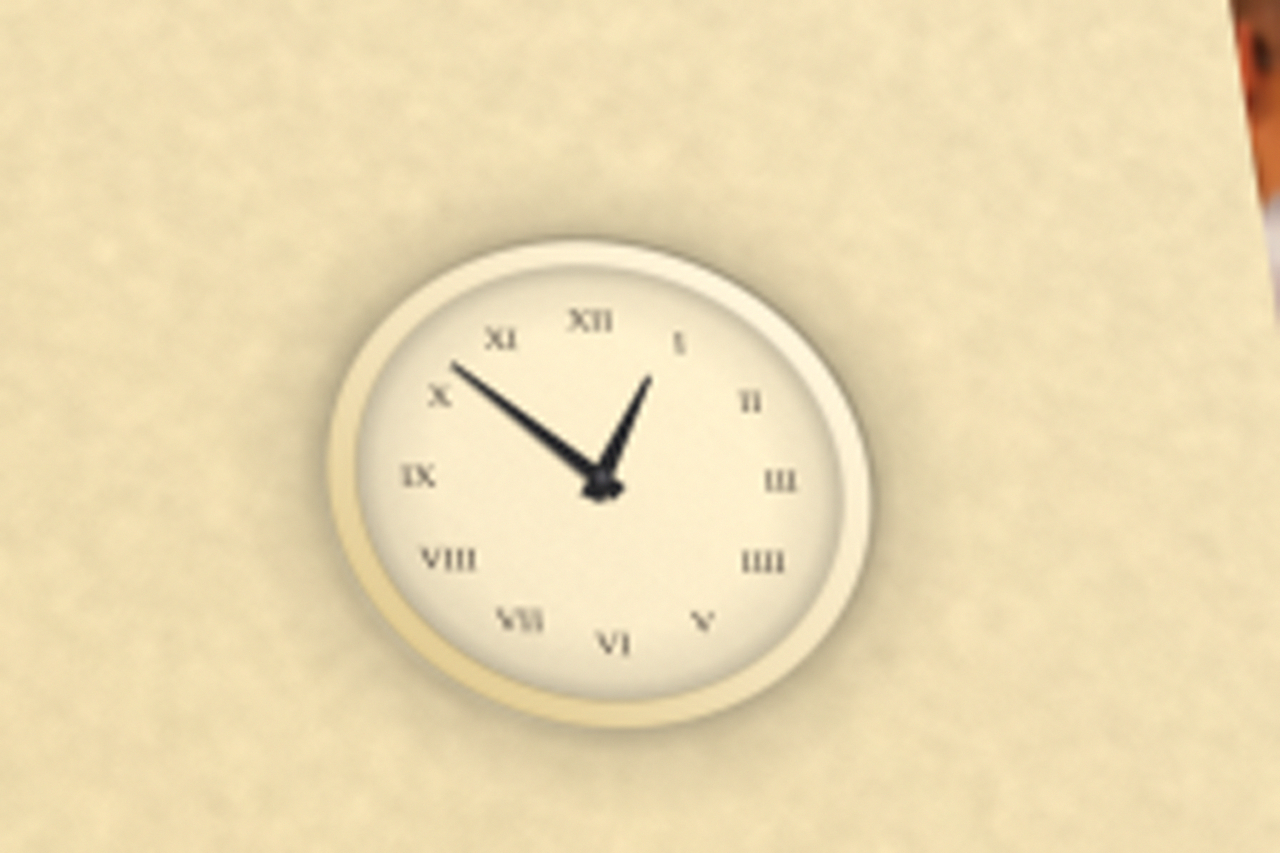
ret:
12:52
